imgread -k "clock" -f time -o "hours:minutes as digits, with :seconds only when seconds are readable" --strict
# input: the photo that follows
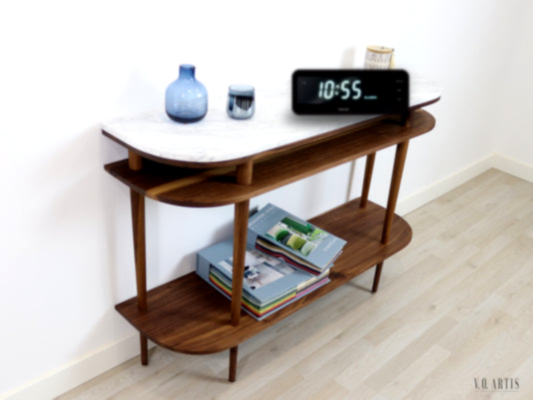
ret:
10:55
